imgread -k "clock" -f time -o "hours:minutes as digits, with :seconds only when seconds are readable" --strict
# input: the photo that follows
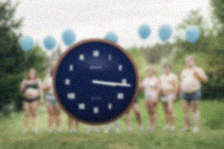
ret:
3:16
